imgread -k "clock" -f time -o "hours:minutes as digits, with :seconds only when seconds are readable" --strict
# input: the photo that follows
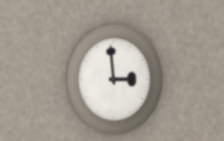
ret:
2:59
